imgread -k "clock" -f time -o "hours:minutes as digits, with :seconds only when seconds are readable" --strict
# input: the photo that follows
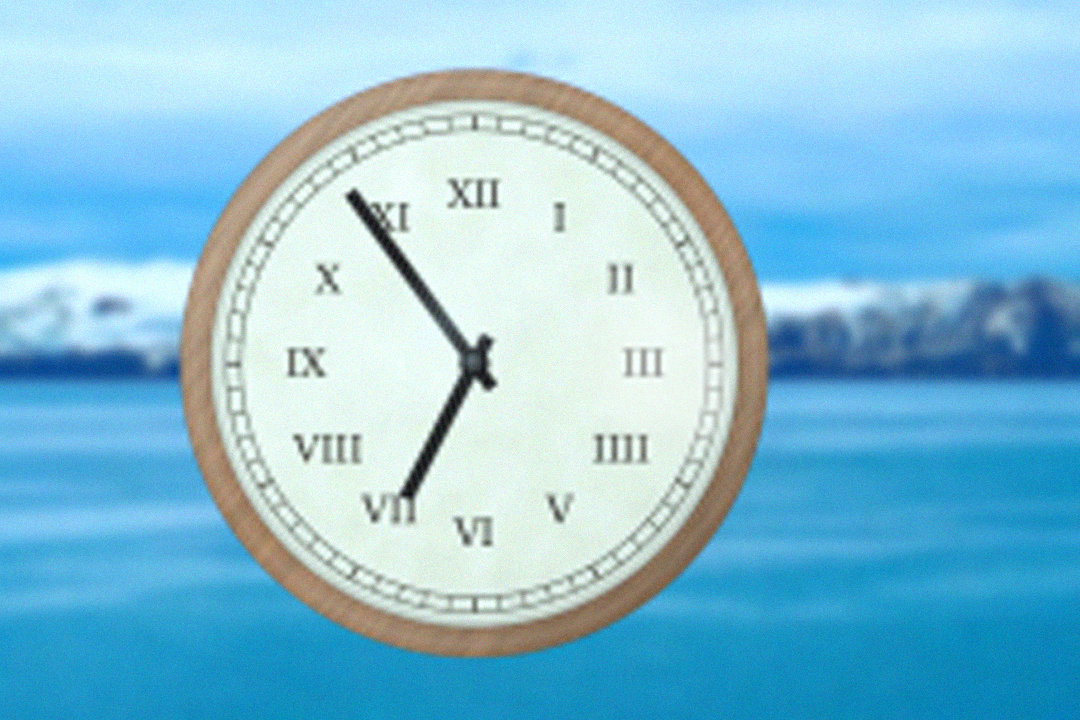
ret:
6:54
